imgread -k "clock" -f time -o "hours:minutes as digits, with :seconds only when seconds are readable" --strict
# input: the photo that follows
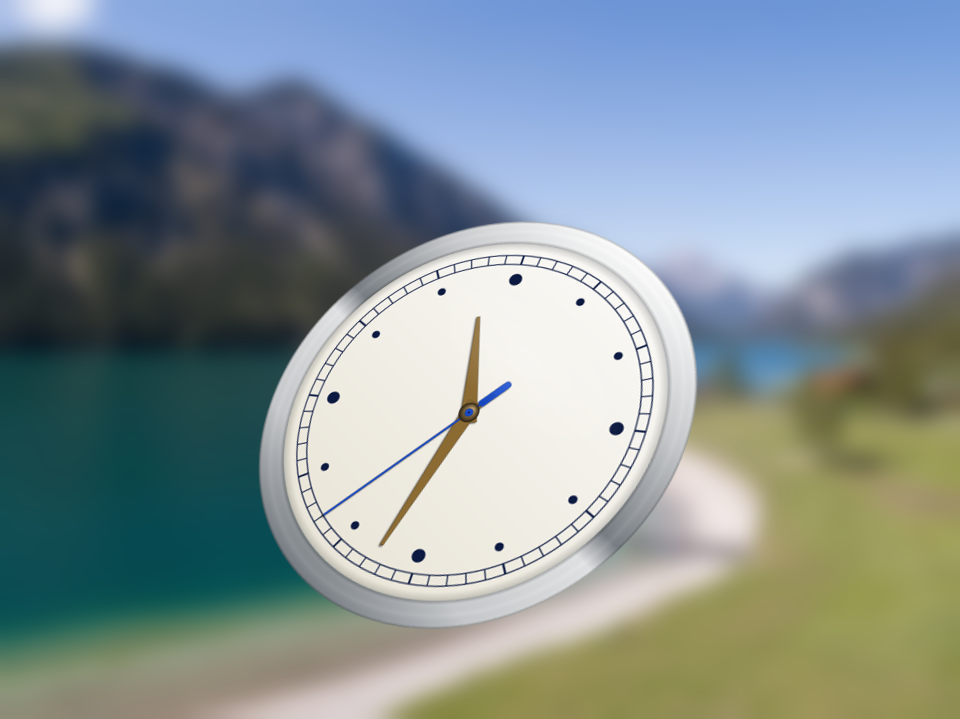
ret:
11:32:37
